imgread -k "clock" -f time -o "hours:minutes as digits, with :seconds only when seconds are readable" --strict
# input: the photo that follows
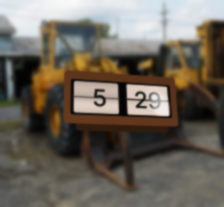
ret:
5:29
